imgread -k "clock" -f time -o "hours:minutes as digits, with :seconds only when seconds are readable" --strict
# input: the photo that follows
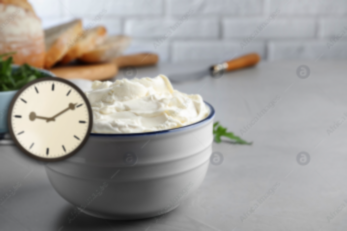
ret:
9:09
